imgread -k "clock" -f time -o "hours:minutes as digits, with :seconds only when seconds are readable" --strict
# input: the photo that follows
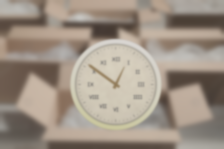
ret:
12:51
